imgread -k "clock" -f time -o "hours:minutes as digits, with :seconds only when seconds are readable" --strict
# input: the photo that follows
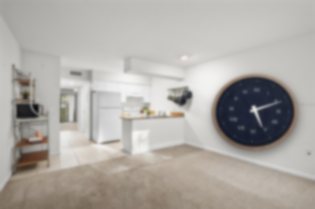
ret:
5:11
